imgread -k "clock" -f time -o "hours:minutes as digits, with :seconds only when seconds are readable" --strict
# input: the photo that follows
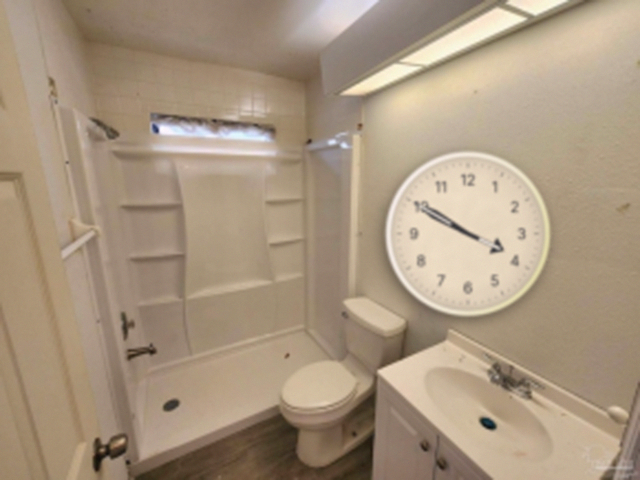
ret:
3:50
